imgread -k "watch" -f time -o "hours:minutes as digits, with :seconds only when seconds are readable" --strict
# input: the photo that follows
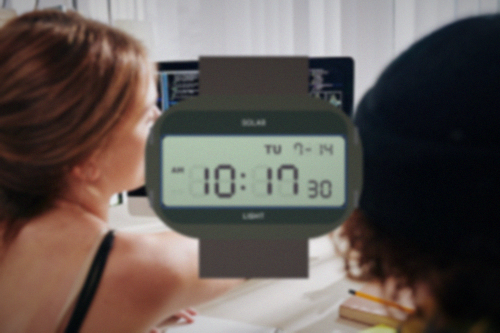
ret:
10:17:30
